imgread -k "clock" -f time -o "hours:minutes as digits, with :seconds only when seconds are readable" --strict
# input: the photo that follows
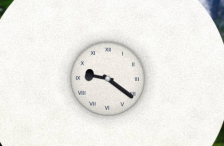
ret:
9:21
